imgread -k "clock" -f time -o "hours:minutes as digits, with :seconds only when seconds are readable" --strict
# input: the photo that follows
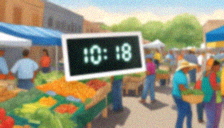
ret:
10:18
